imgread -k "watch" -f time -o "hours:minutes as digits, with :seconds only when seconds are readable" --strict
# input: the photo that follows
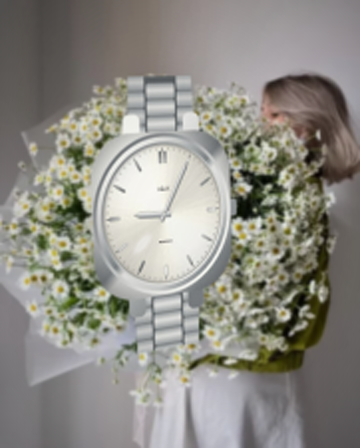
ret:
9:05
